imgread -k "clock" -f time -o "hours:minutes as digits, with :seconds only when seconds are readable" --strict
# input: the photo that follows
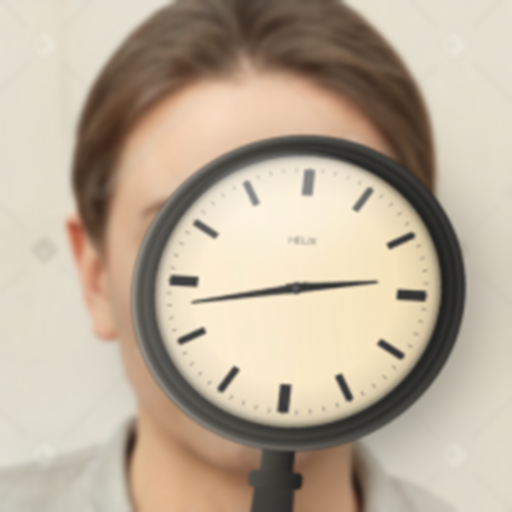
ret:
2:43
